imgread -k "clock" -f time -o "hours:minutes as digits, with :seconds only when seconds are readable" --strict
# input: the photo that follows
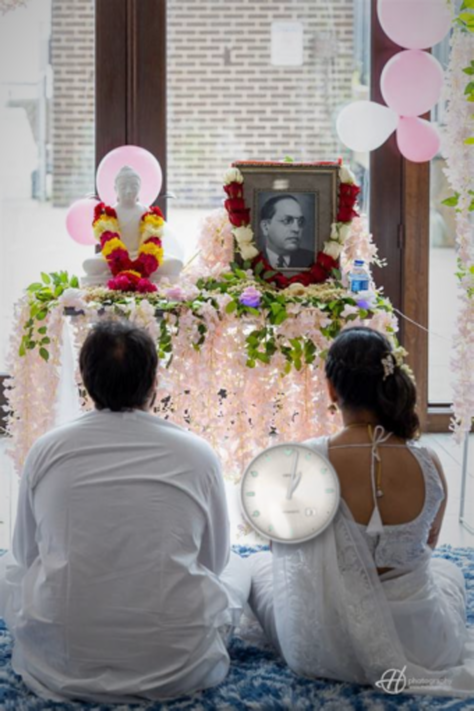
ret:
1:02
